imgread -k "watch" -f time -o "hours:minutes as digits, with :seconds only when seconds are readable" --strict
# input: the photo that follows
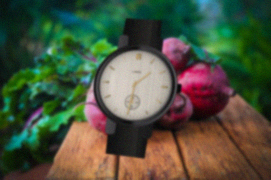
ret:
1:31
